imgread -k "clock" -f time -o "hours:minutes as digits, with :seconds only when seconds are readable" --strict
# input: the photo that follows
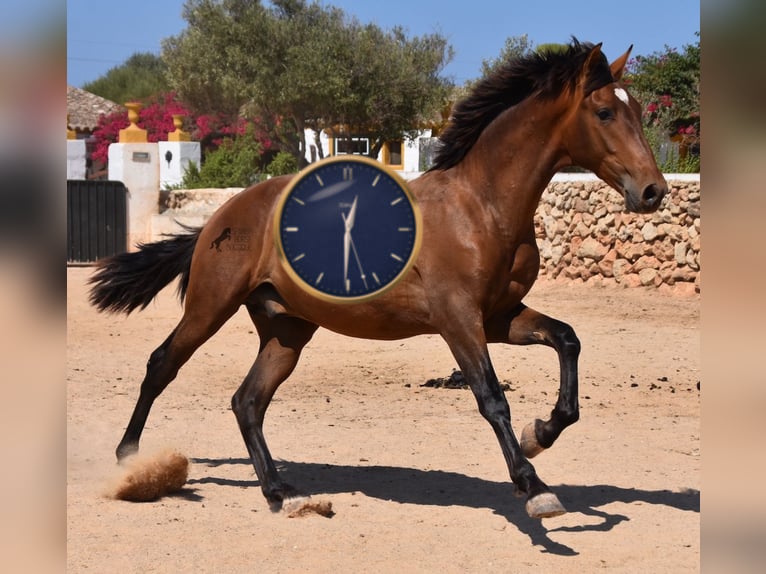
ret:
12:30:27
